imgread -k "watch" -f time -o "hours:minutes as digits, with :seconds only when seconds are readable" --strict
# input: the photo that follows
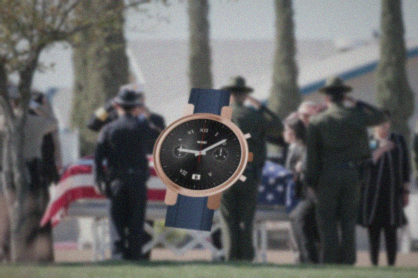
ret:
9:09
